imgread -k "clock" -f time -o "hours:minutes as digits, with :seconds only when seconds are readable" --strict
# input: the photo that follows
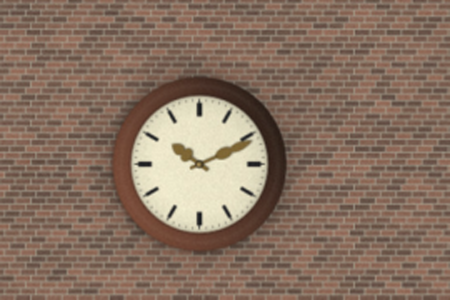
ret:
10:11
